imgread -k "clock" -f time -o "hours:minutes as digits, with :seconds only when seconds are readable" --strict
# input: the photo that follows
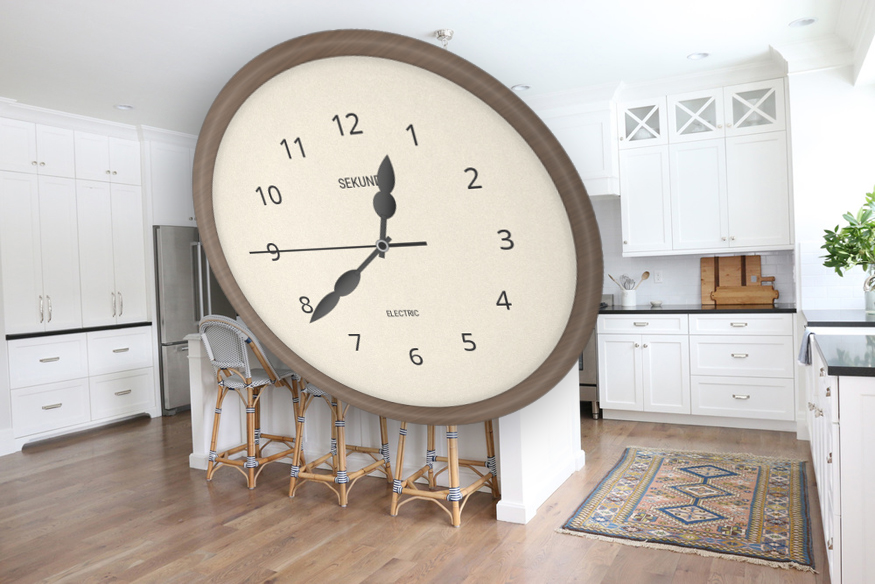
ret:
12:38:45
